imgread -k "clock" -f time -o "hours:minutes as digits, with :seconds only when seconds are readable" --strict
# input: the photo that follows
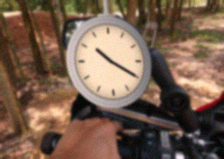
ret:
10:20
